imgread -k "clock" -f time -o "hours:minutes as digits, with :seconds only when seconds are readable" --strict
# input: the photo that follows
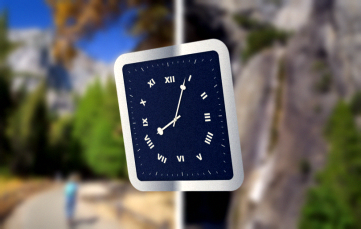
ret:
8:04
